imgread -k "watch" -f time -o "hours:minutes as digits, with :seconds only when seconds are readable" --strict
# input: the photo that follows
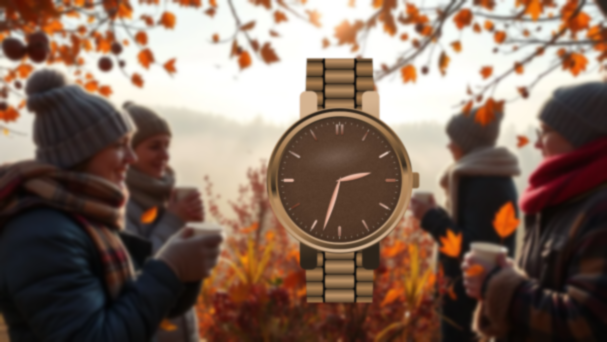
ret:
2:33
